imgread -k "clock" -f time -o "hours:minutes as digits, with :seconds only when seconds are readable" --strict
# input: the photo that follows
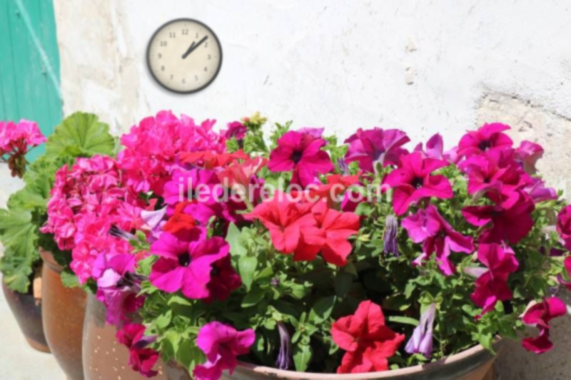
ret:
1:08
